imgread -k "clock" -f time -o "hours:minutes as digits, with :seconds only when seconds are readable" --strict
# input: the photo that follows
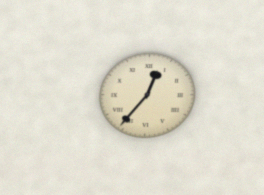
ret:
12:36
